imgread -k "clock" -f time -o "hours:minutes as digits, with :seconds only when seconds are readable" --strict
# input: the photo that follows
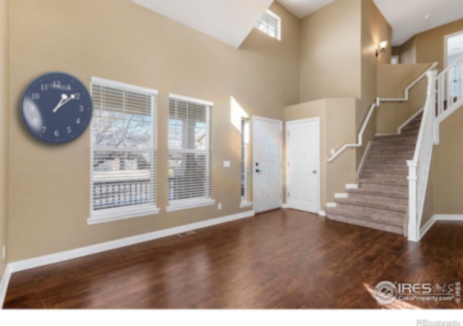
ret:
1:09
